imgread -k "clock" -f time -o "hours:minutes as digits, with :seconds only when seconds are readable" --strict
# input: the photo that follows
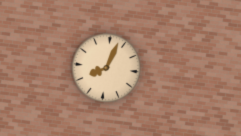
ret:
8:03
